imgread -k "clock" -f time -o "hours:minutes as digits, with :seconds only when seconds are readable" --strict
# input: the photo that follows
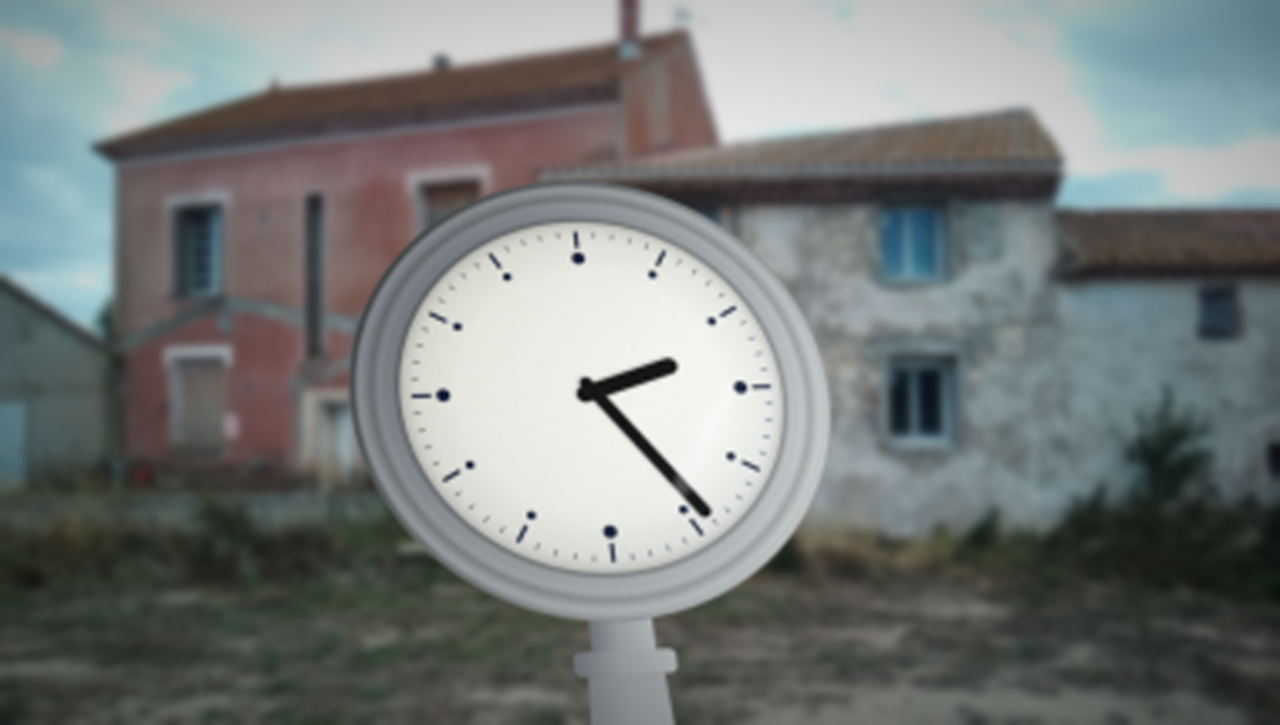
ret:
2:24
